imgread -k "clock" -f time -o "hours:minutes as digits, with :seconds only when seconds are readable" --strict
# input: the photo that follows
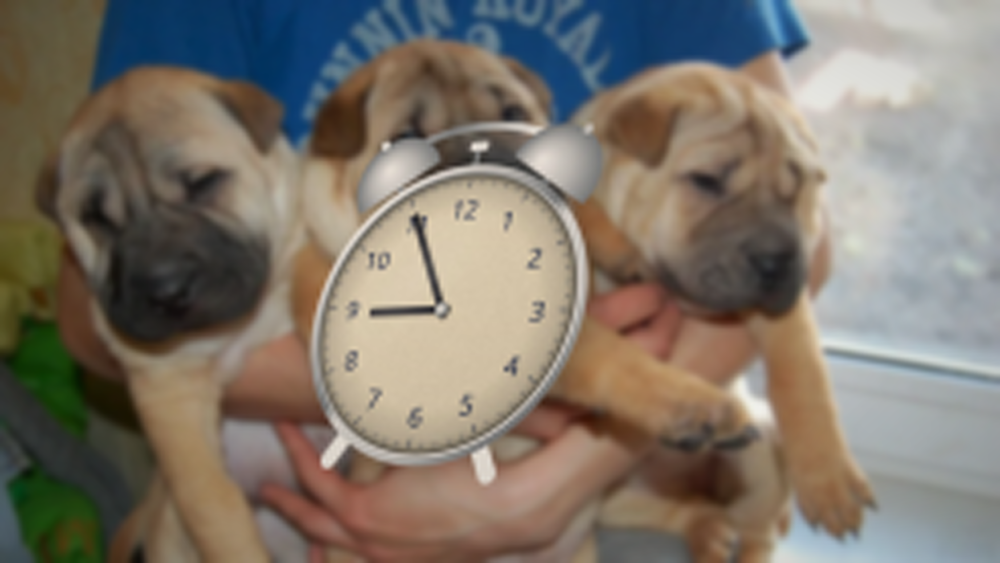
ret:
8:55
